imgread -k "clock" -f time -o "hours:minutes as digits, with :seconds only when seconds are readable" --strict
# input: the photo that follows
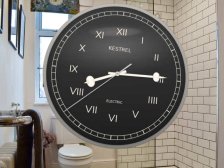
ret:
8:14:38
